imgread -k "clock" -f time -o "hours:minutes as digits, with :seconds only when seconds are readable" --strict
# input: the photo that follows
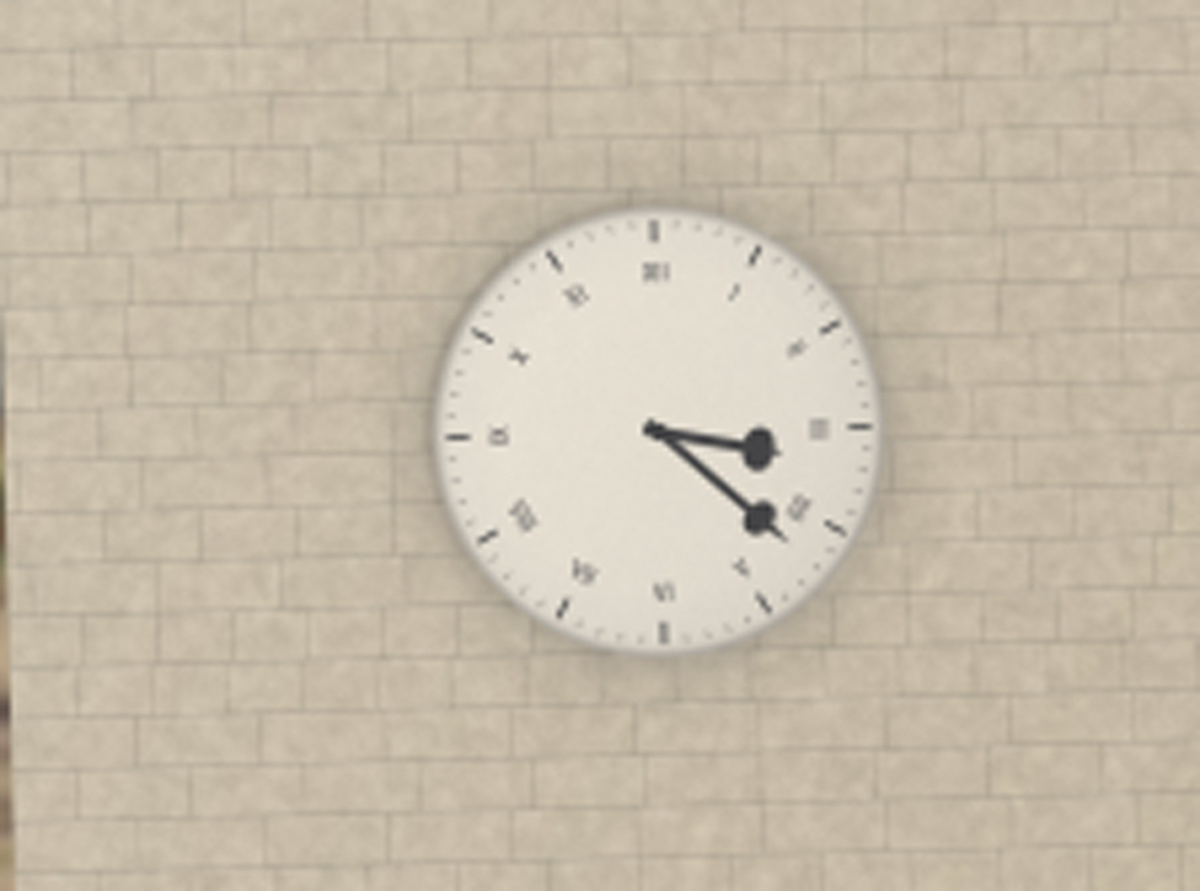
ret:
3:22
